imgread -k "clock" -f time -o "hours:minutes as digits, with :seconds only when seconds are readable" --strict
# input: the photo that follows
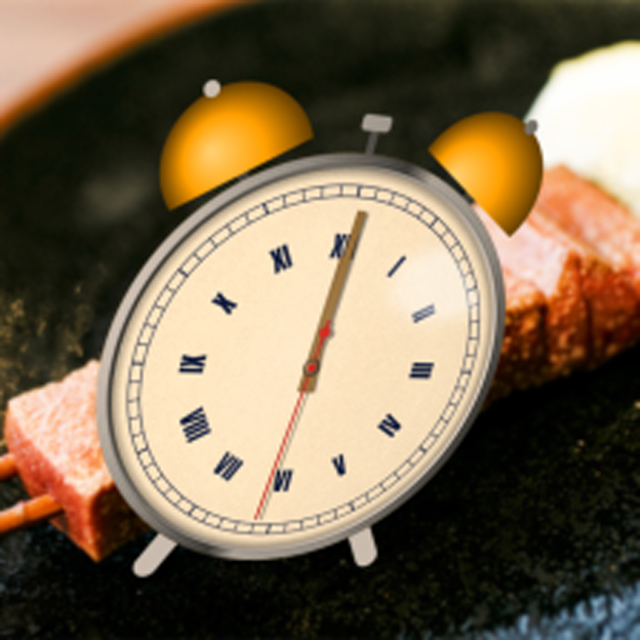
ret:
12:00:31
